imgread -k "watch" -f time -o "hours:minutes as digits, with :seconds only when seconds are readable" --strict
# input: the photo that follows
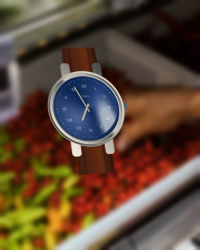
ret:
6:56
